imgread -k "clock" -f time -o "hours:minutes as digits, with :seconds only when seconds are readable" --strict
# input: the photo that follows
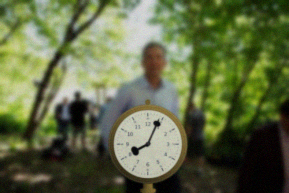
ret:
8:04
